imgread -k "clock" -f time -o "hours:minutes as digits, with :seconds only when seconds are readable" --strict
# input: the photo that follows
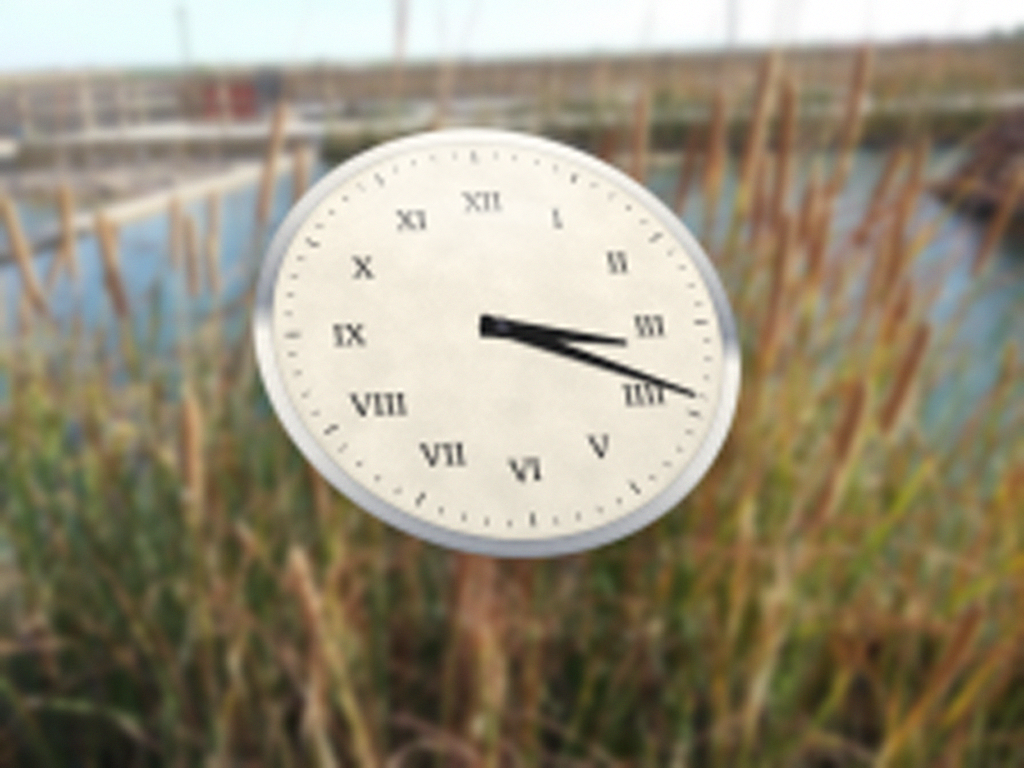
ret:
3:19
